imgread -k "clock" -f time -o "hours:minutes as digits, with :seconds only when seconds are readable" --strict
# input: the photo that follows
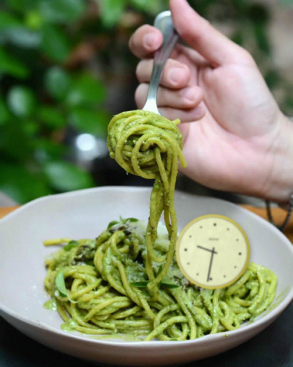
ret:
9:31
